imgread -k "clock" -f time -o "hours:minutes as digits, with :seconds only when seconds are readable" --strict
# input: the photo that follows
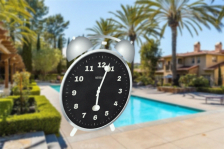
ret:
6:03
